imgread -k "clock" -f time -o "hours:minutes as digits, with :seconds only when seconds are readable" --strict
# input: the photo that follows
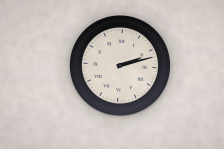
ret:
2:12
